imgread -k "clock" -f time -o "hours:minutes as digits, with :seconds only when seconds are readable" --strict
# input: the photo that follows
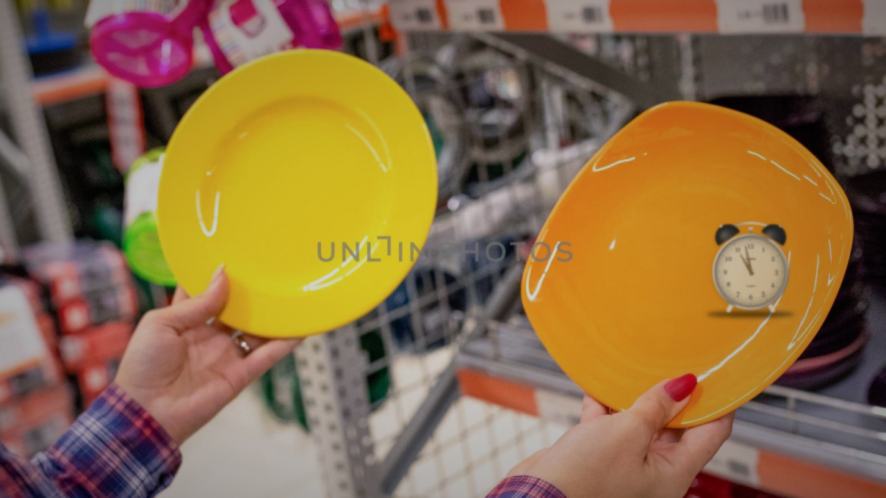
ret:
10:58
